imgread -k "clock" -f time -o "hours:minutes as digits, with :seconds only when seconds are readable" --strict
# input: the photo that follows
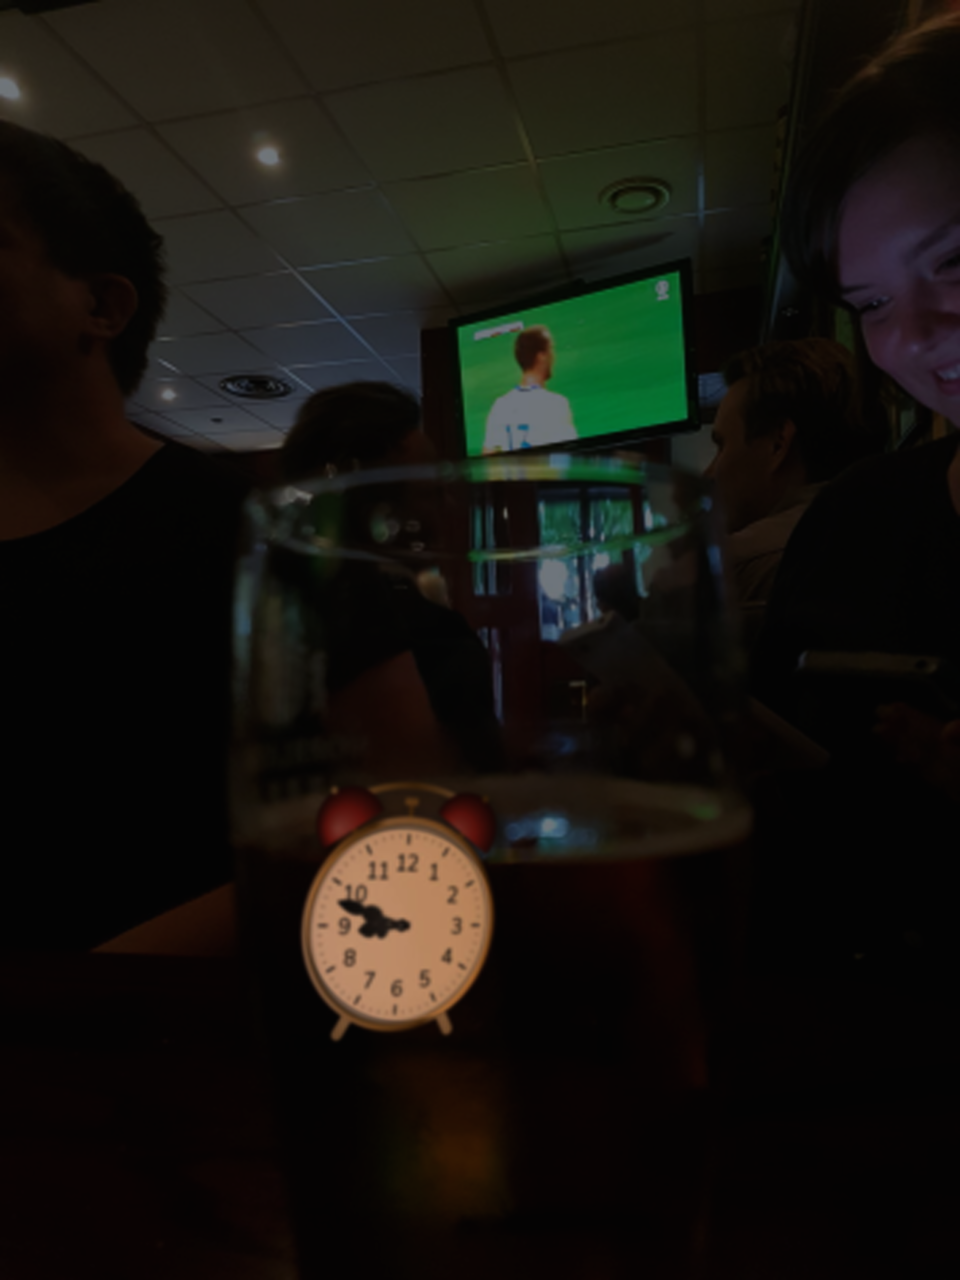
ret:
8:48
